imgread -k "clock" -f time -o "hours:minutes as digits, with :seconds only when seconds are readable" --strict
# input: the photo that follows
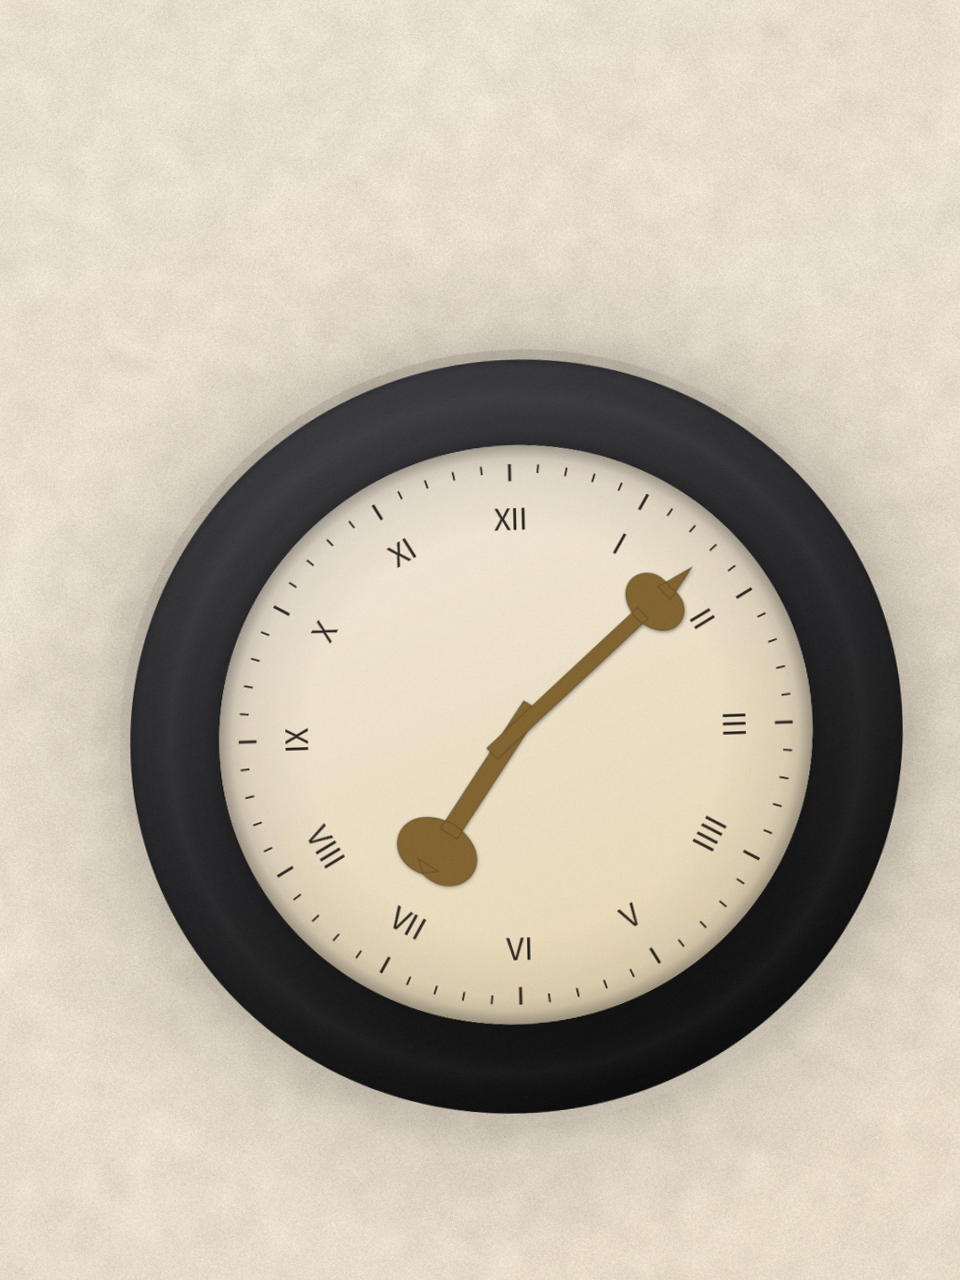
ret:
7:08
